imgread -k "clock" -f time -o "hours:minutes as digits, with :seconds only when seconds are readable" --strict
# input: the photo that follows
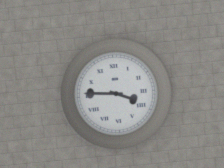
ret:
3:46
